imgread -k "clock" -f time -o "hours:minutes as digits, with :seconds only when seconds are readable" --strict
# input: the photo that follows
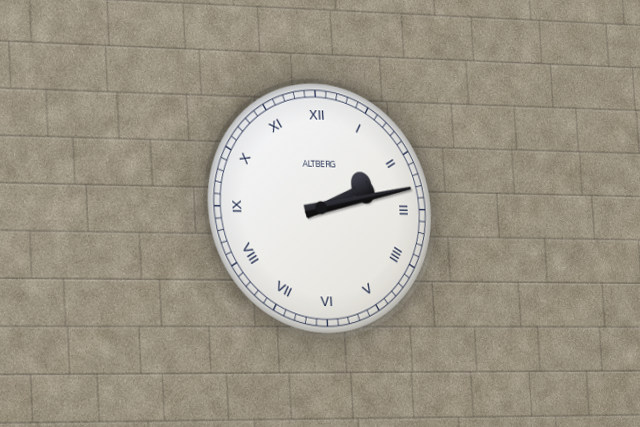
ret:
2:13
